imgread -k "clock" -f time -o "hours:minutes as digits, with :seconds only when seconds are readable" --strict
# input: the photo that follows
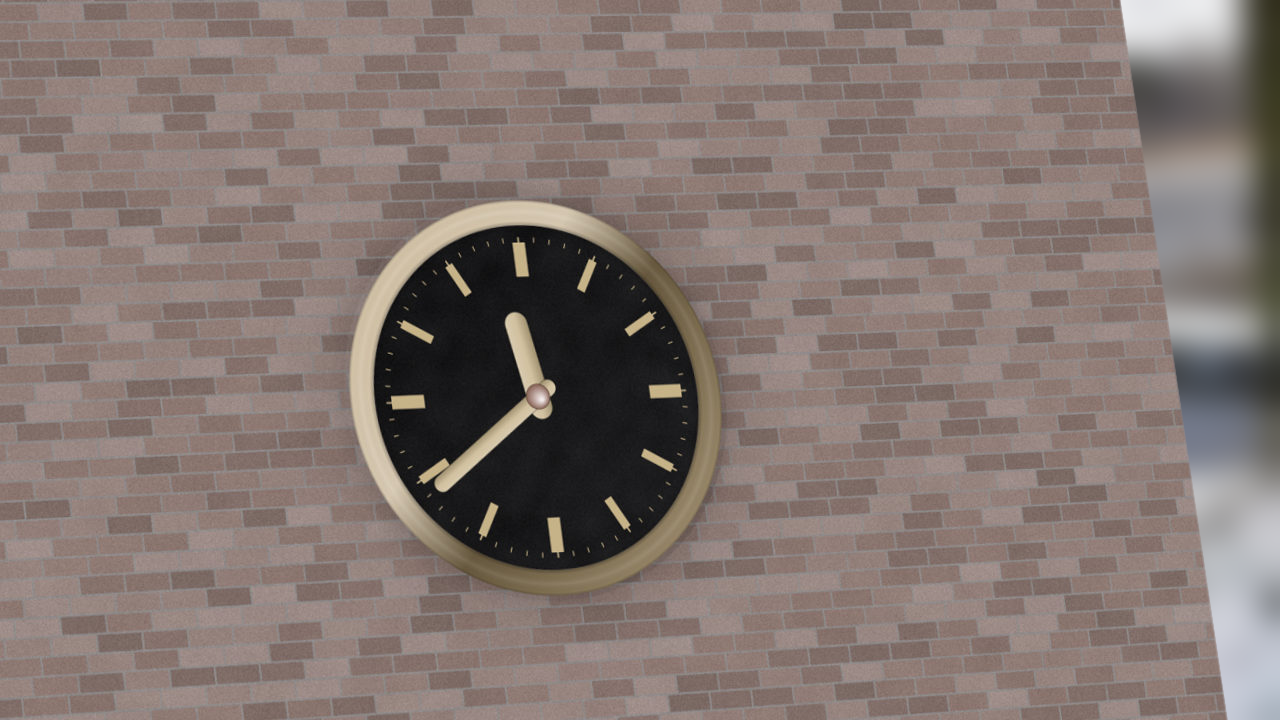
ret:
11:39
